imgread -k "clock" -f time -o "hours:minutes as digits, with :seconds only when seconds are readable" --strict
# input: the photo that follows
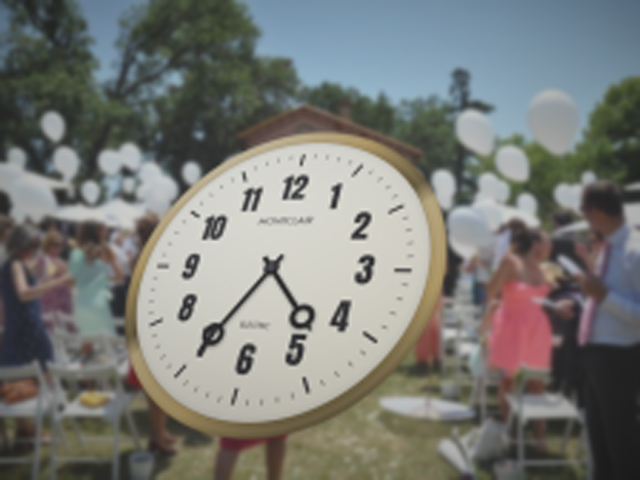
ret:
4:35
